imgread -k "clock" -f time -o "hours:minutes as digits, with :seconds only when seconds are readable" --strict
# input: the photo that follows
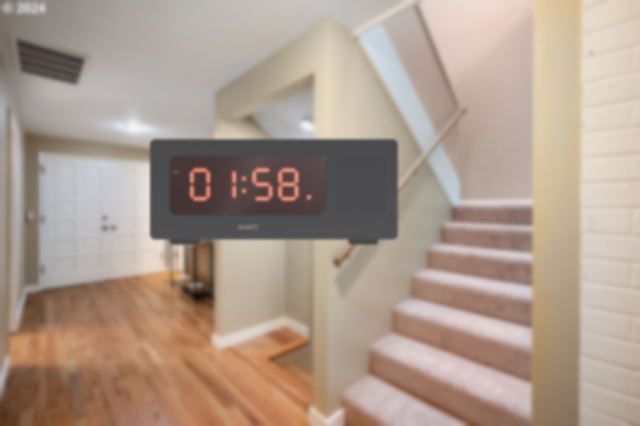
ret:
1:58
